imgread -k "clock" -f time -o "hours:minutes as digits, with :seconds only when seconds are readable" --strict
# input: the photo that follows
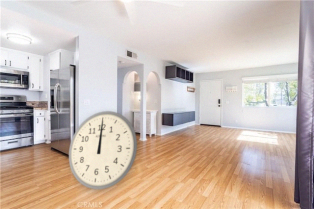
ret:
12:00
